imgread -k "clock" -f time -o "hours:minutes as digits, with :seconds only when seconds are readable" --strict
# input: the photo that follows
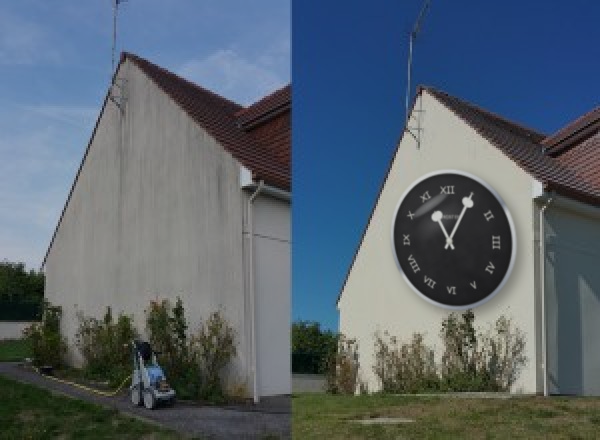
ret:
11:05
